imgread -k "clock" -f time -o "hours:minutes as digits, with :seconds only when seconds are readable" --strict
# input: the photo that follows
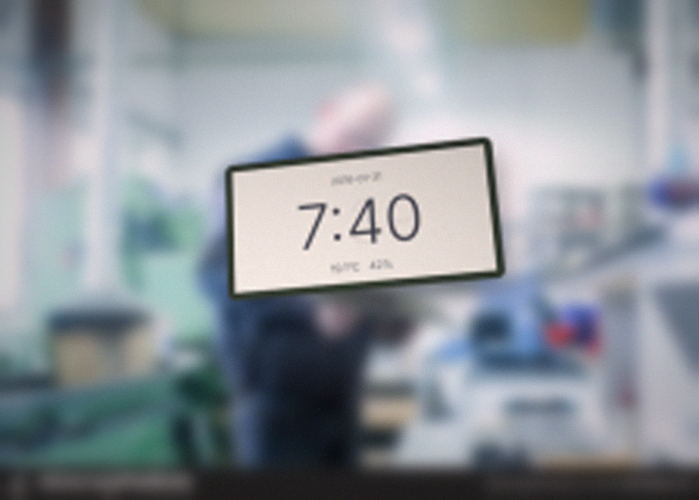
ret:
7:40
